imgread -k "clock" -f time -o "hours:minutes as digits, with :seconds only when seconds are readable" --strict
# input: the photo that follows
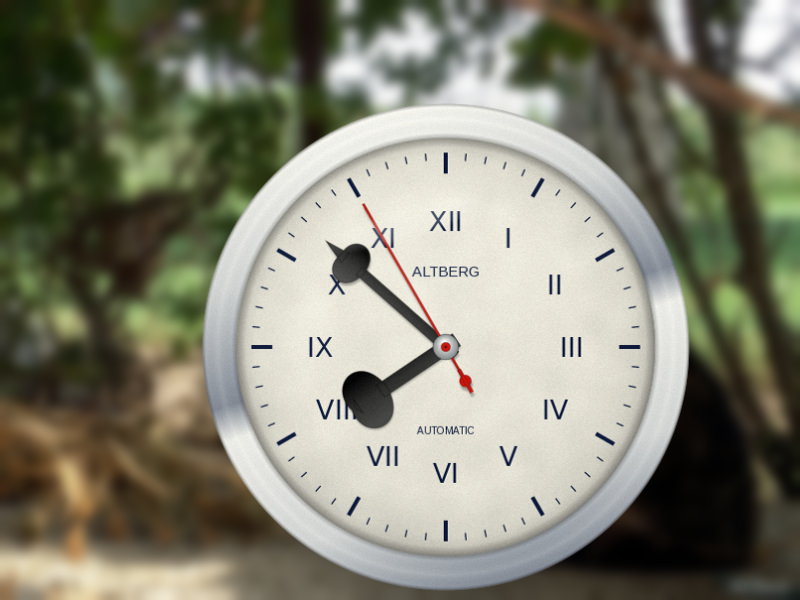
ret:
7:51:55
